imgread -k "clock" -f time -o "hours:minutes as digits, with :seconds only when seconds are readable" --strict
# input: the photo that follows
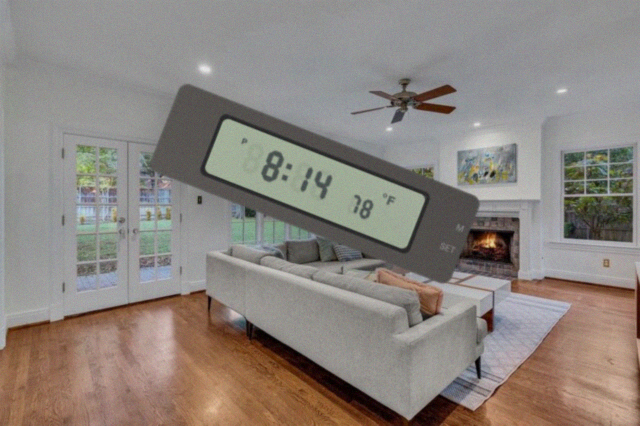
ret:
8:14
